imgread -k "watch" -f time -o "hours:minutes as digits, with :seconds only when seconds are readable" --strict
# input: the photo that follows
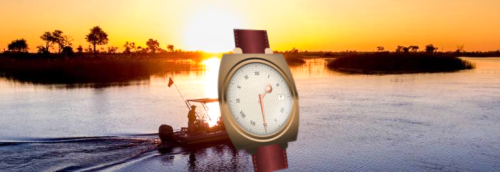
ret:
1:30
